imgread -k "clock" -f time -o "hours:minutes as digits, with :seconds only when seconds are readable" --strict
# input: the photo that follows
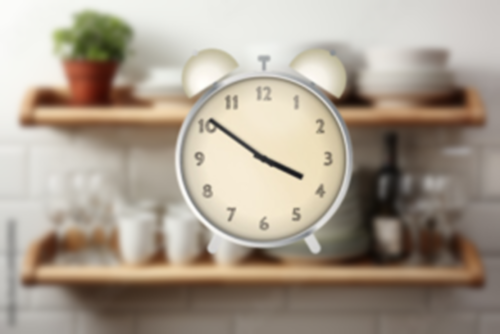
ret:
3:51
